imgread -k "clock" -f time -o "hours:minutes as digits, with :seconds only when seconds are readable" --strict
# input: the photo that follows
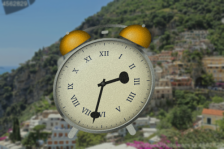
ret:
2:32
